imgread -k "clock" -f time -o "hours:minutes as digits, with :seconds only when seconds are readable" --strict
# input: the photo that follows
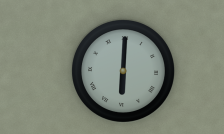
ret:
6:00
